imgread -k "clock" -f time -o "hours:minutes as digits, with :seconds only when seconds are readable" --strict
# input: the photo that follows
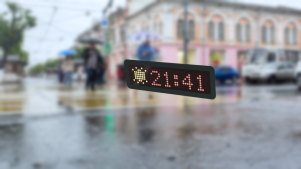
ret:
21:41
